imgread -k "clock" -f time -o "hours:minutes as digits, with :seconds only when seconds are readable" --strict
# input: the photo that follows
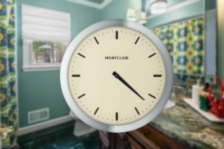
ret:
4:22
